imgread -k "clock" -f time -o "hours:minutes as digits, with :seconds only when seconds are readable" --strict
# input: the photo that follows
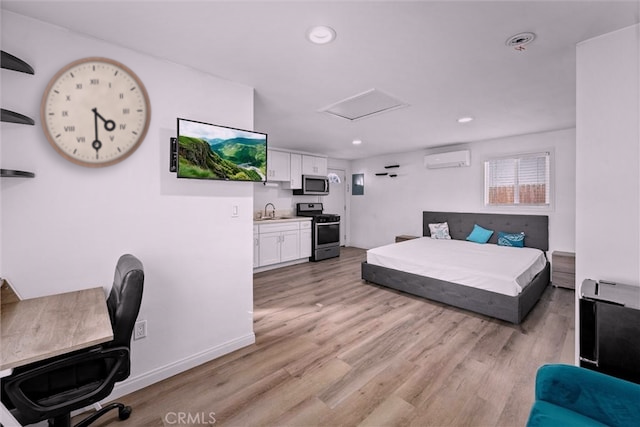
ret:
4:30
